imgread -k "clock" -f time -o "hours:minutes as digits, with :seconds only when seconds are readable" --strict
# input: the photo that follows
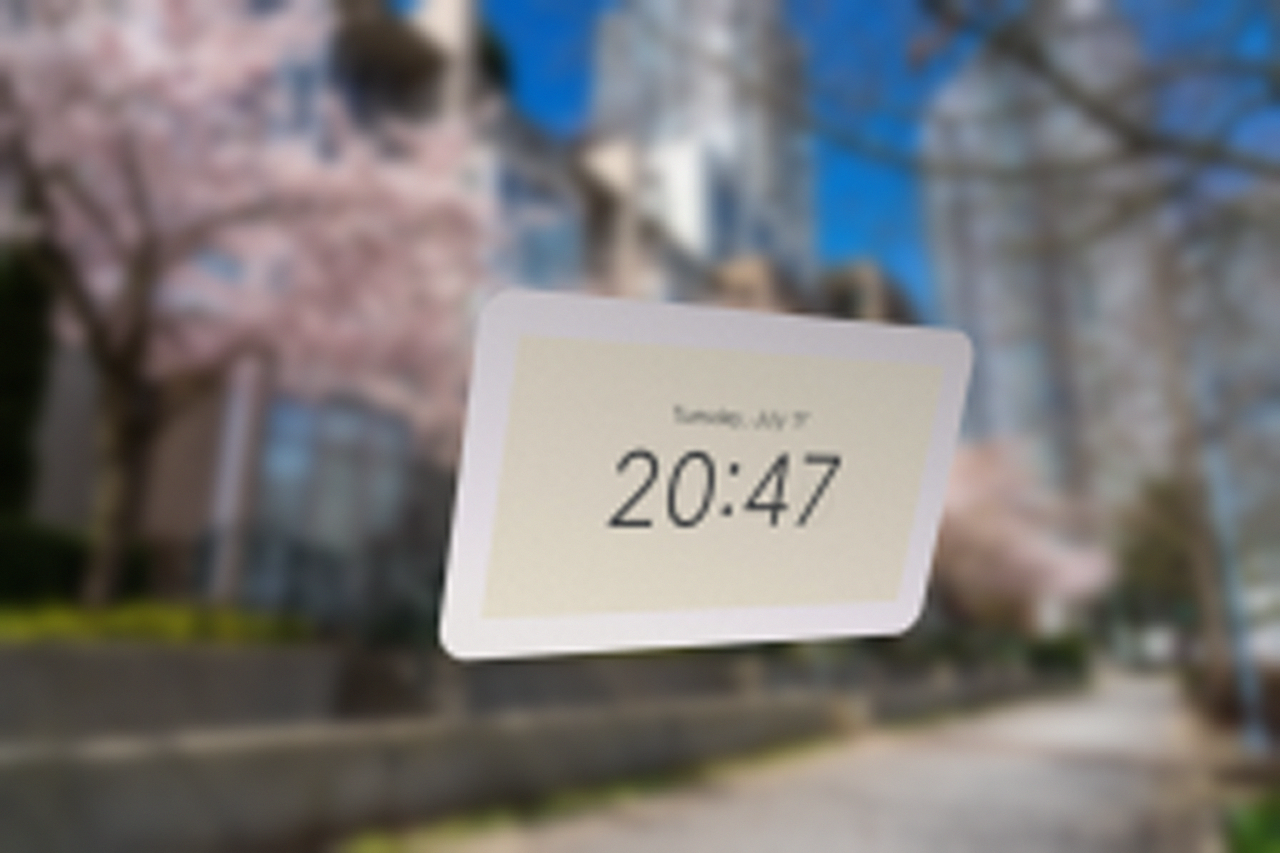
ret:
20:47
